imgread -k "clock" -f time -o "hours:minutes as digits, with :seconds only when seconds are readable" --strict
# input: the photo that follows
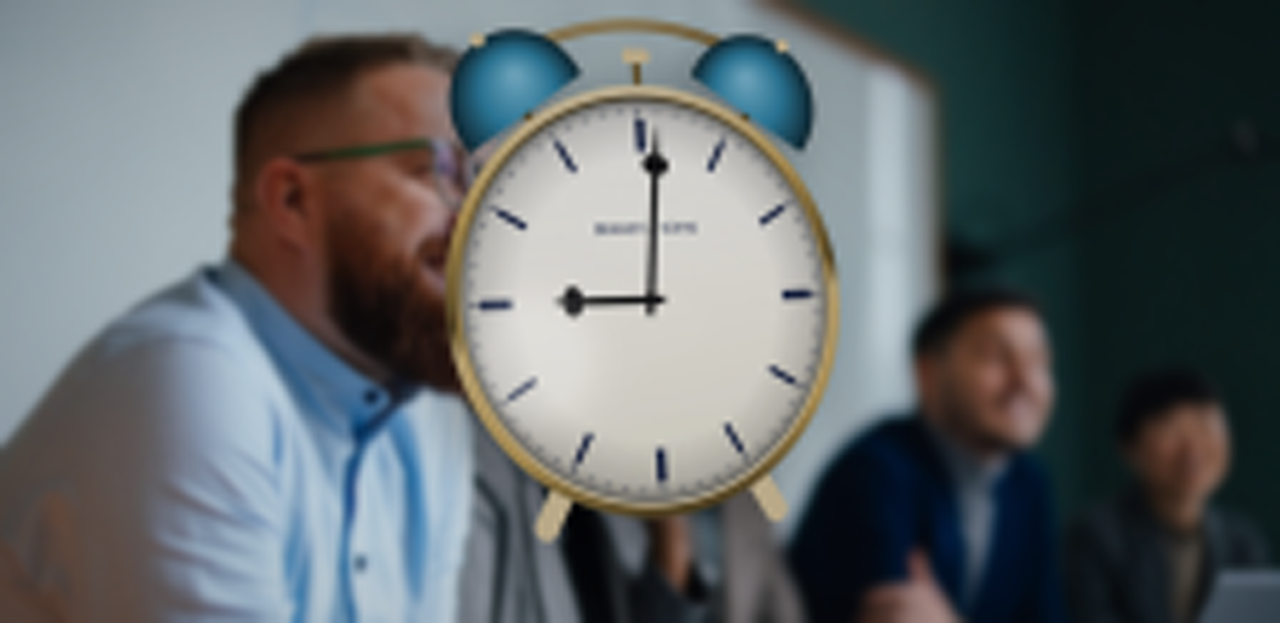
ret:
9:01
